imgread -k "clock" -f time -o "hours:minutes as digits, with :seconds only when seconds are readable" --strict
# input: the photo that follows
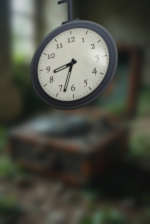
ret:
8:33
